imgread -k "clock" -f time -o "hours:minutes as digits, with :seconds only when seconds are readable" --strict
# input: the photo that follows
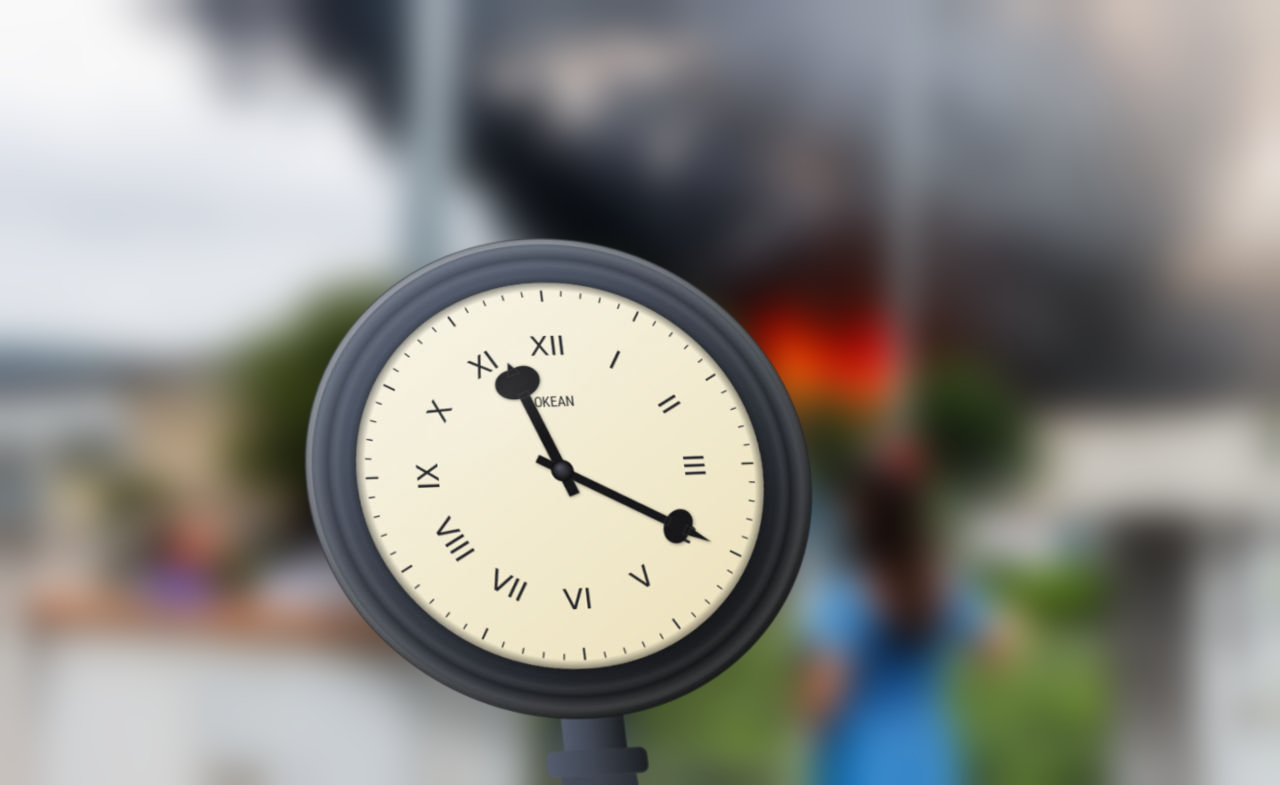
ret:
11:20
